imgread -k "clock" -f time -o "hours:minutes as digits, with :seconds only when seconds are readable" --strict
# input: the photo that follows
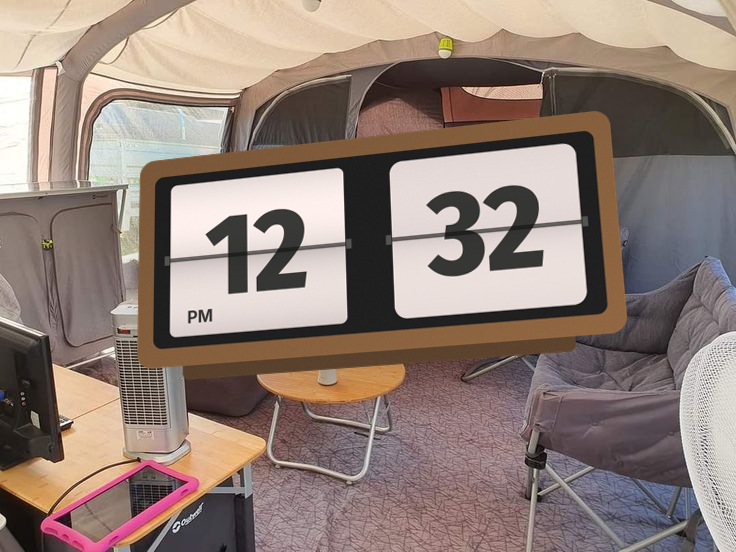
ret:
12:32
